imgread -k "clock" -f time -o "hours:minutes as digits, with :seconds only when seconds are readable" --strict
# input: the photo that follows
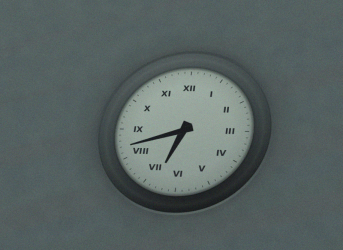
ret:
6:42
